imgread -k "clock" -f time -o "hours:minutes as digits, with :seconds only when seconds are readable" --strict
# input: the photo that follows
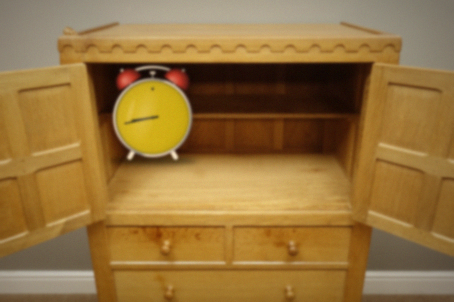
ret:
8:43
